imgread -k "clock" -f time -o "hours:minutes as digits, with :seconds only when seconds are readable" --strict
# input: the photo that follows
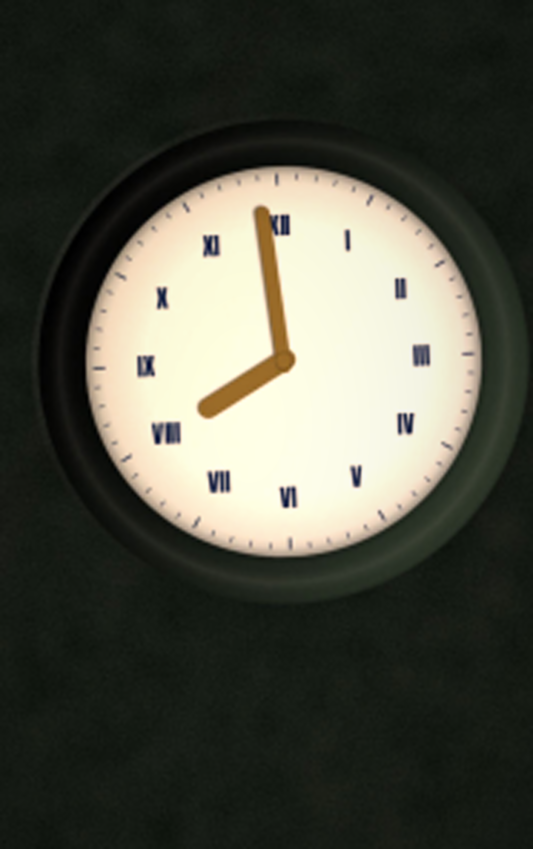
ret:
7:59
